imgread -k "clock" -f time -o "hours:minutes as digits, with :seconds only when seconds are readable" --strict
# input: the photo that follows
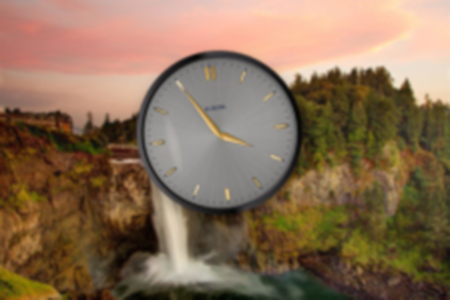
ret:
3:55
